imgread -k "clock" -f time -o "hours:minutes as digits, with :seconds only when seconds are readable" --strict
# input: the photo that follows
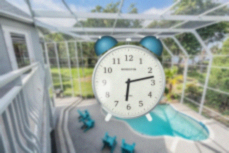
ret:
6:13
